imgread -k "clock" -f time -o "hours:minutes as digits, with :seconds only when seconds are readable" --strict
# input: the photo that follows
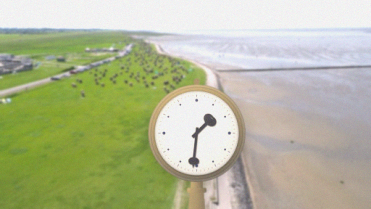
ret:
1:31
